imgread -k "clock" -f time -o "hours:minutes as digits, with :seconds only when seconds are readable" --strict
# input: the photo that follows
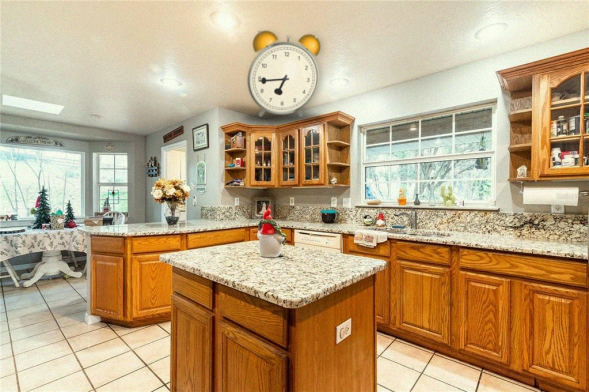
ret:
6:44
